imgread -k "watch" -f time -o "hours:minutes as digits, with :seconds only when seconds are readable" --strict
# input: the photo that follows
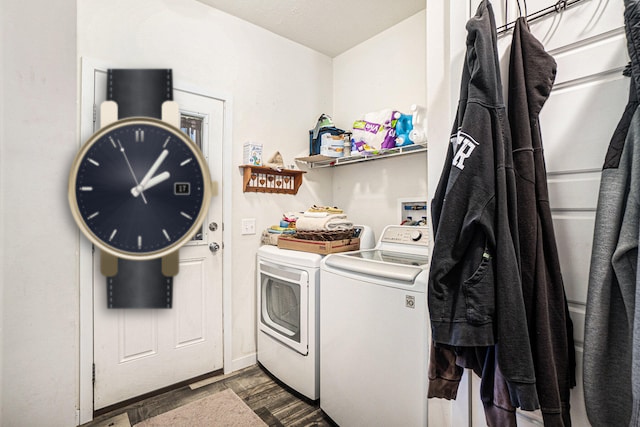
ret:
2:05:56
